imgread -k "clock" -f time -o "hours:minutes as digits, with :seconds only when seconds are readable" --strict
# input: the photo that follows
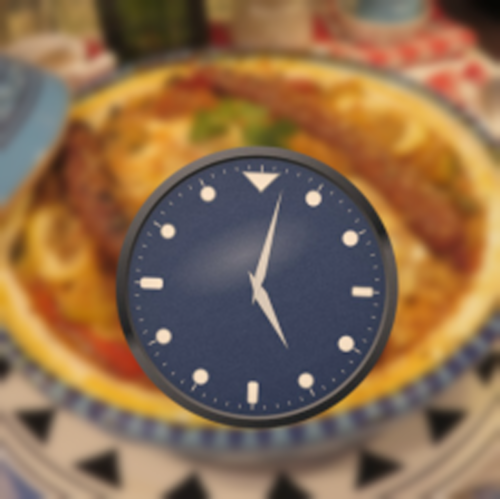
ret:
5:02
